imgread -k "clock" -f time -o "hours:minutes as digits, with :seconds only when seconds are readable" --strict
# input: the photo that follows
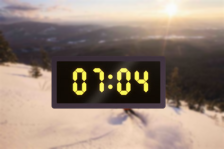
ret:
7:04
